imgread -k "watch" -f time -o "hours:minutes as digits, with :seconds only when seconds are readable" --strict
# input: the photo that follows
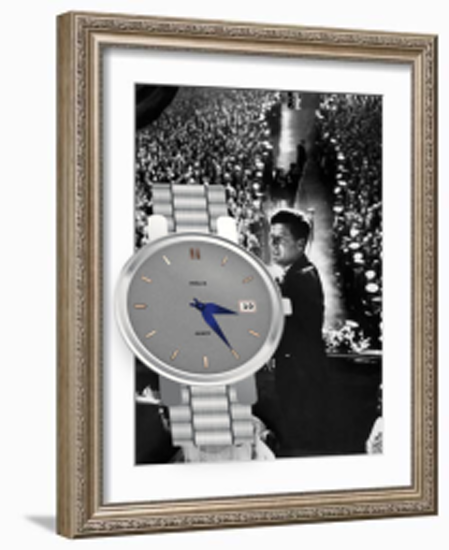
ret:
3:25
